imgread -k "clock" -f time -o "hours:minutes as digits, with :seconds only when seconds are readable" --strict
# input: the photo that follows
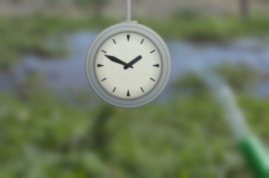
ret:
1:49
